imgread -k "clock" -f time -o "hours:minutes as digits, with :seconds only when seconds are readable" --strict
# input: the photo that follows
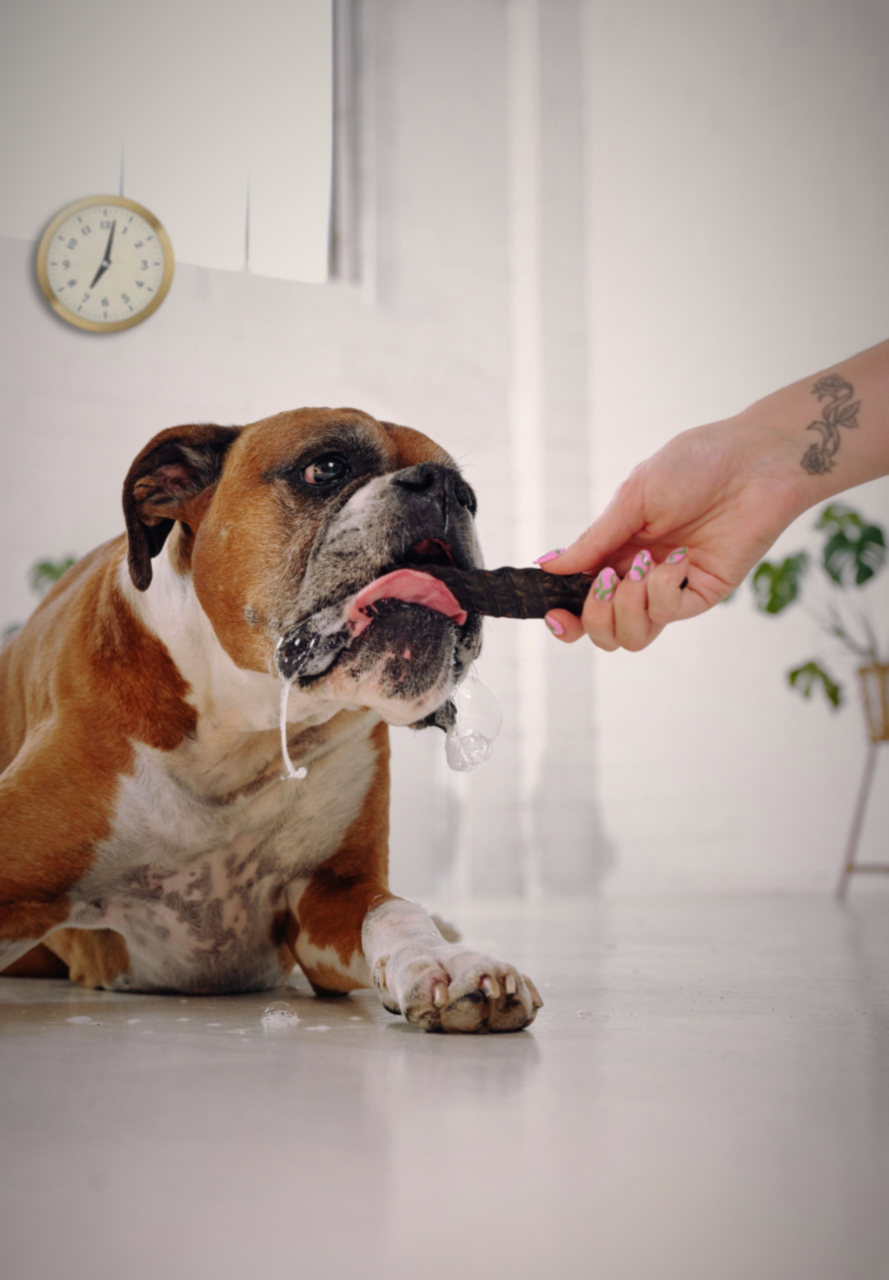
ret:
7:02
